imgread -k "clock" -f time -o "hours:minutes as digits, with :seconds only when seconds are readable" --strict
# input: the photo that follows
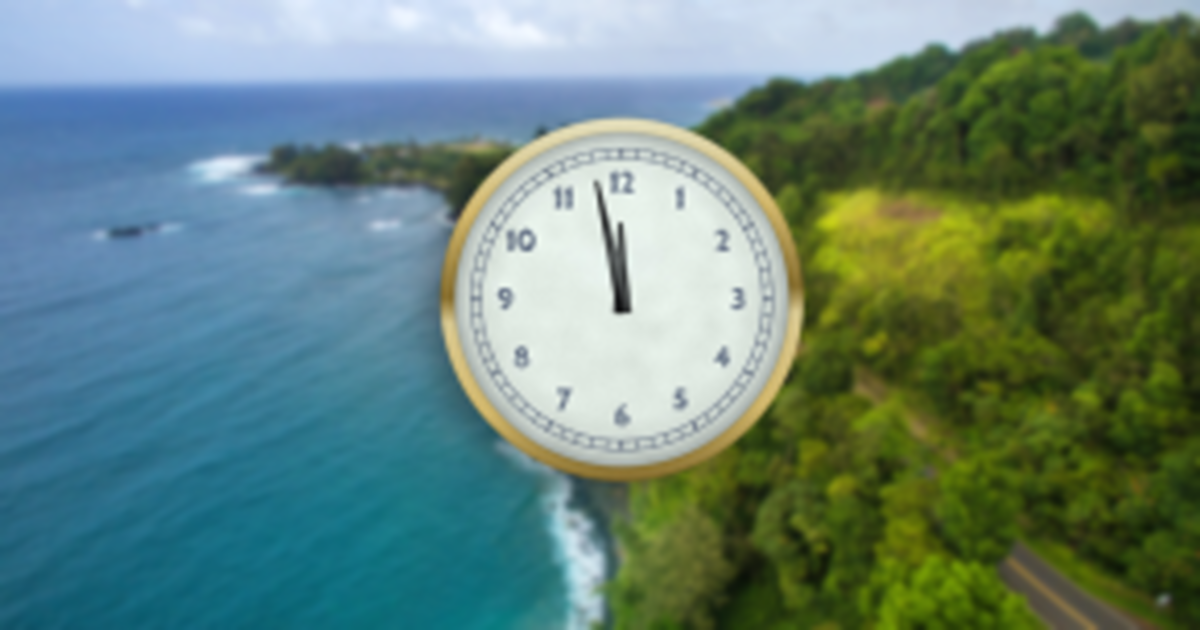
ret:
11:58
